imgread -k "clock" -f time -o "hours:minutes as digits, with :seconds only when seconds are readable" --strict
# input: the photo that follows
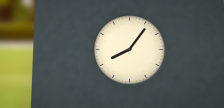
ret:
8:06
